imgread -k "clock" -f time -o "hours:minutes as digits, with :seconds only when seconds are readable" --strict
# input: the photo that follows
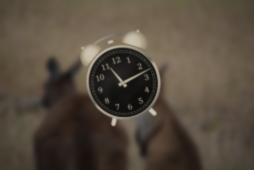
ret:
11:13
